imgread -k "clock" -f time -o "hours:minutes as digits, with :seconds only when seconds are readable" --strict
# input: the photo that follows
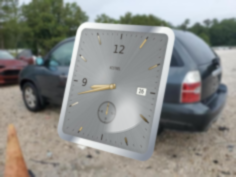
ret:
8:42
